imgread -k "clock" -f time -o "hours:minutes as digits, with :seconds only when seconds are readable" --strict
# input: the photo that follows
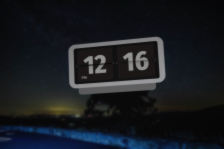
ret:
12:16
